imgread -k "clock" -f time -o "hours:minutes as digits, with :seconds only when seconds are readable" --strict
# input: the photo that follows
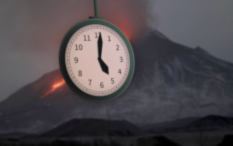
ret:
5:01
